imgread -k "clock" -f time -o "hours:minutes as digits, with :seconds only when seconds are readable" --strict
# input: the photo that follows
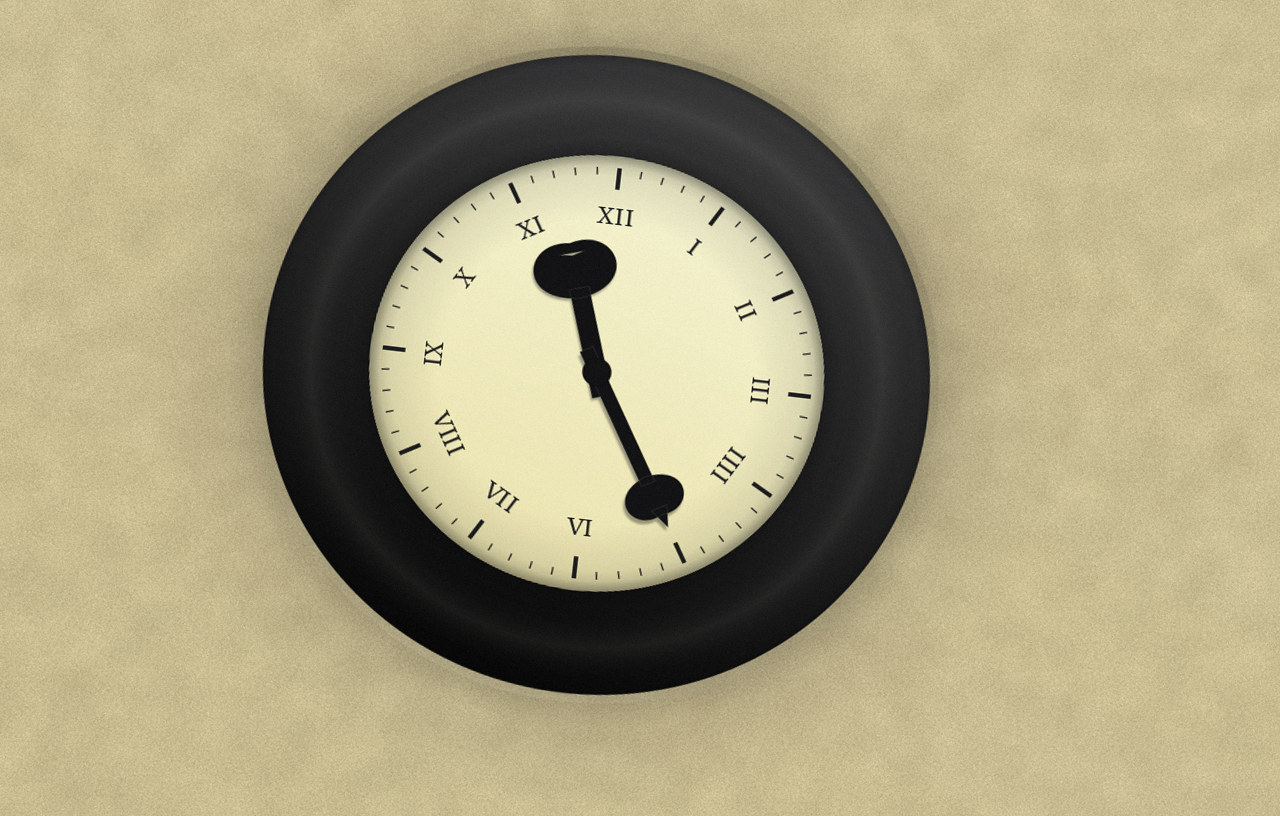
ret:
11:25
